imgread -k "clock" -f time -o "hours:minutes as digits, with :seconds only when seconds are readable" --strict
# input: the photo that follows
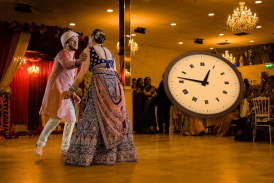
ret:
12:47
